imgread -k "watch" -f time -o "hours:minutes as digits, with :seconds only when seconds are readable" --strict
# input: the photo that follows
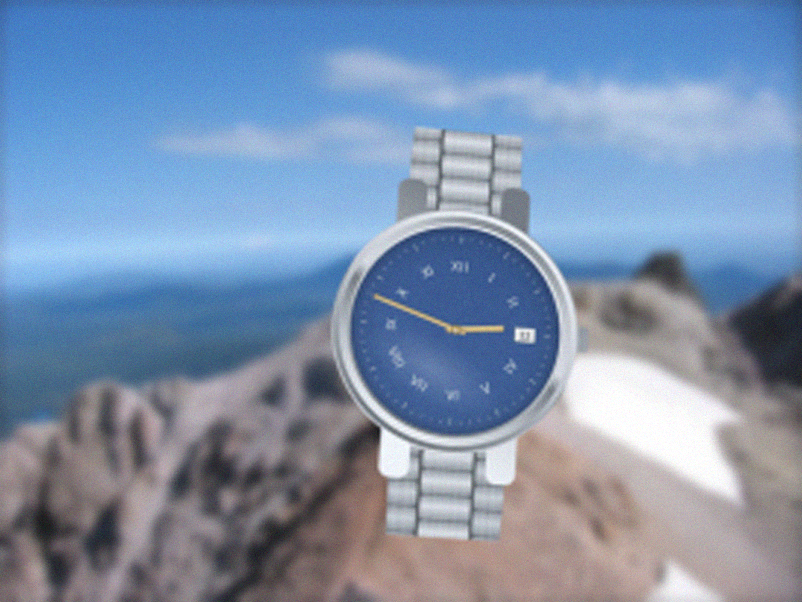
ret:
2:48
